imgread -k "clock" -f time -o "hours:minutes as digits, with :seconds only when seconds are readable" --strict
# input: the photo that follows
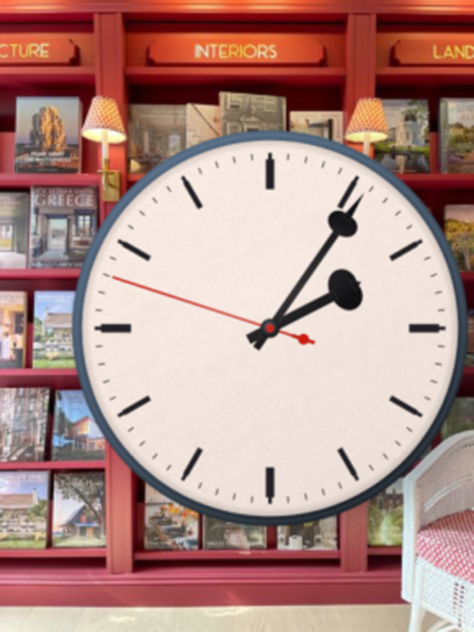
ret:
2:05:48
